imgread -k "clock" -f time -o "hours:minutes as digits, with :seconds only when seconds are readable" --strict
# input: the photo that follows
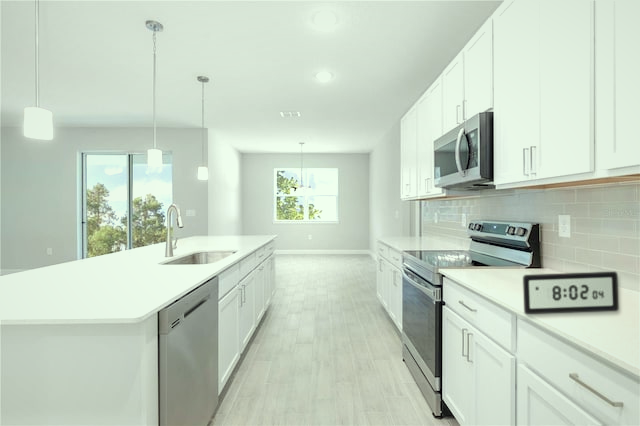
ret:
8:02
